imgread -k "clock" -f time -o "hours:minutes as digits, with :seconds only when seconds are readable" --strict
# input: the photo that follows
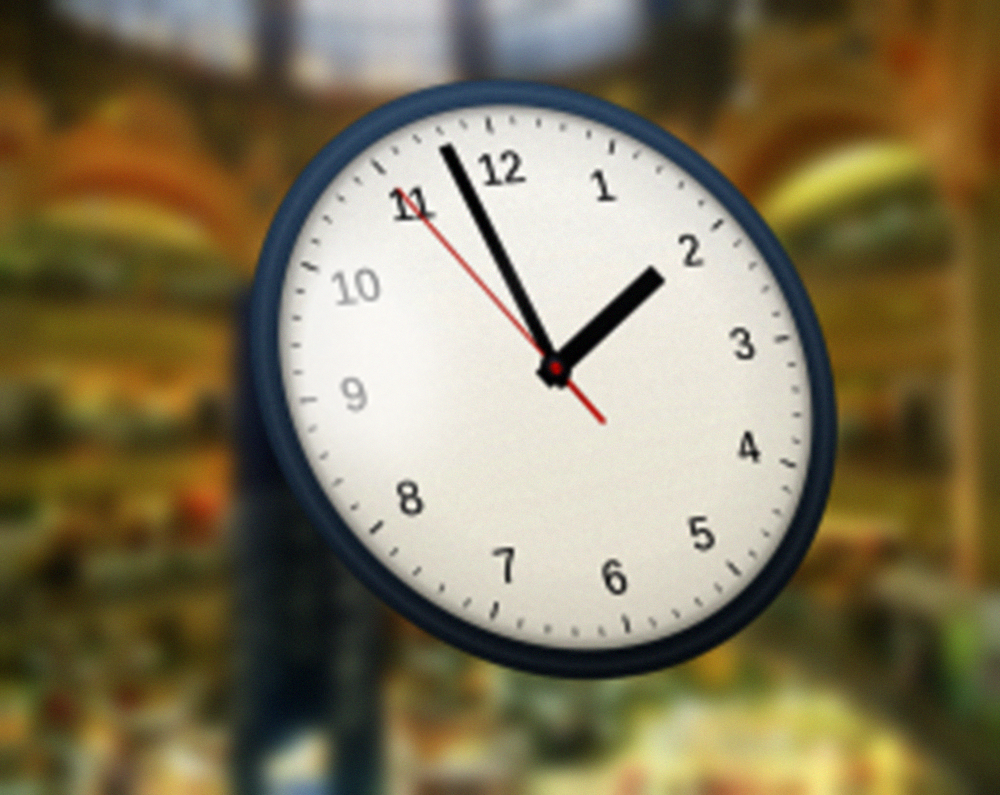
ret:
1:57:55
